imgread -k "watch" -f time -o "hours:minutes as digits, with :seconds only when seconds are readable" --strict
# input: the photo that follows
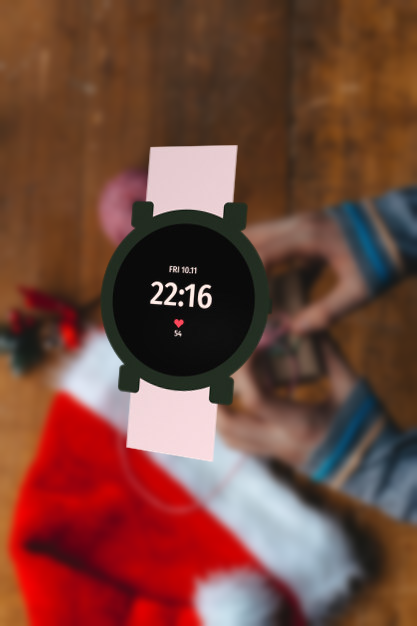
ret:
22:16
